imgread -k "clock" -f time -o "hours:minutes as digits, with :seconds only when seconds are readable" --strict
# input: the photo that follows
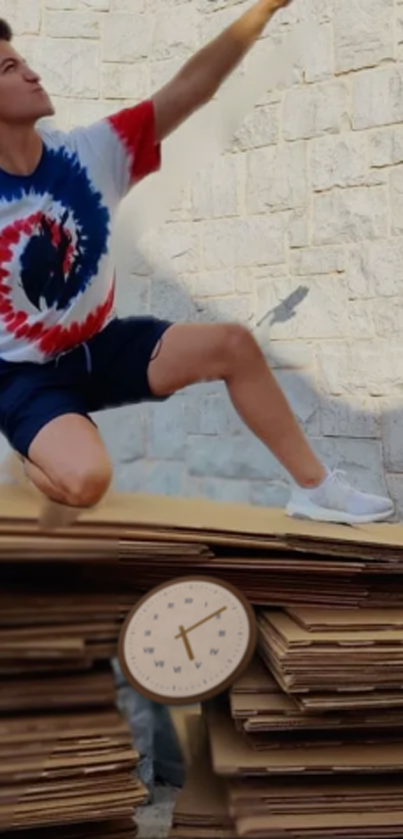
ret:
5:09
